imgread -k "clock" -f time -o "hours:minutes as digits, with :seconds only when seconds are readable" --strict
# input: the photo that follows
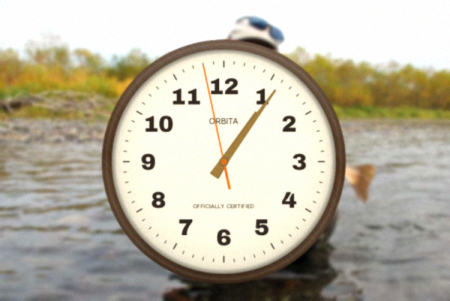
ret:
1:05:58
